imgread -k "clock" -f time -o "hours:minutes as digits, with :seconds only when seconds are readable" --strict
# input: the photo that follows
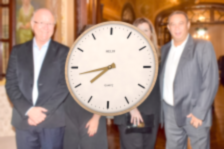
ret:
7:43
